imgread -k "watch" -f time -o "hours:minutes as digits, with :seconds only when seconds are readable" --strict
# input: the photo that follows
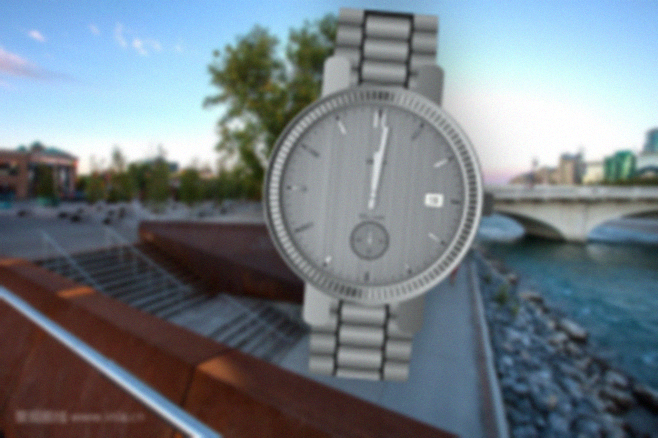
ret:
12:01
